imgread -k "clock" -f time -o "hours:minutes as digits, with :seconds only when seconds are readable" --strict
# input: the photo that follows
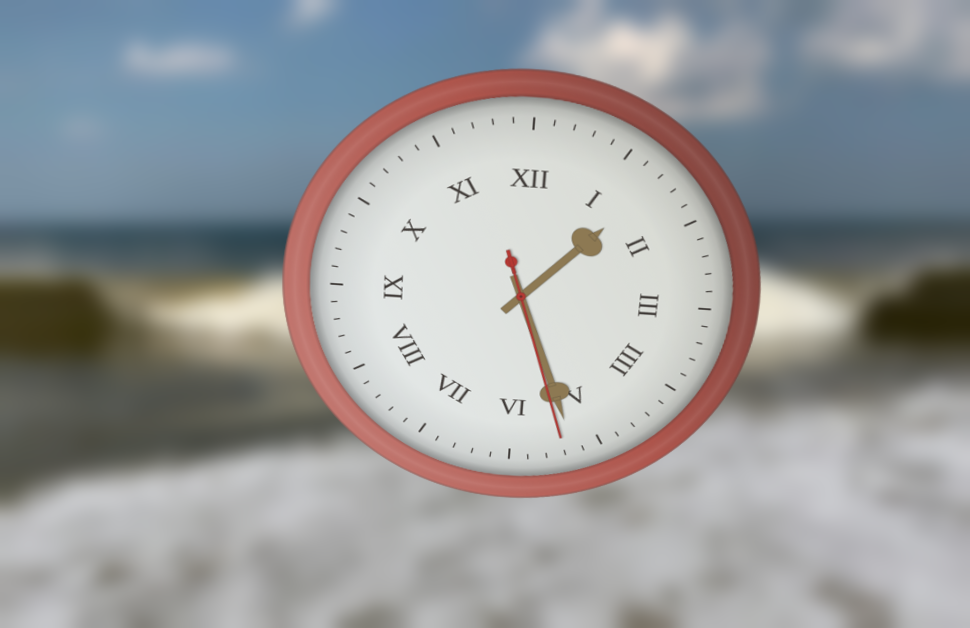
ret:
1:26:27
